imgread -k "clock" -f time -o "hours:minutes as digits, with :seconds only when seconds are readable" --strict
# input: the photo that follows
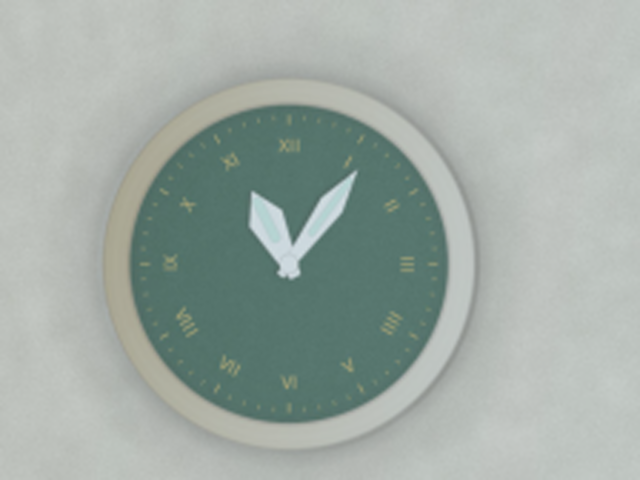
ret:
11:06
